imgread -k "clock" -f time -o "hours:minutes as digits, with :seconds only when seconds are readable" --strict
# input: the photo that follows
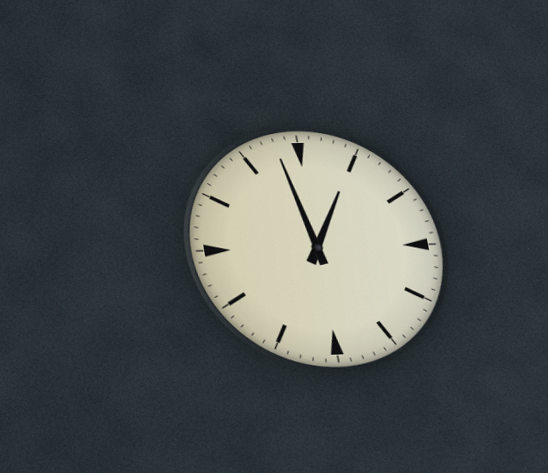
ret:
12:58
